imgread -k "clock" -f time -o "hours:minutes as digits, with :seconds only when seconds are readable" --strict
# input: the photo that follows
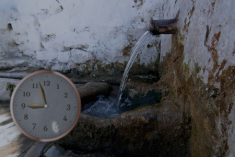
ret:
8:57
